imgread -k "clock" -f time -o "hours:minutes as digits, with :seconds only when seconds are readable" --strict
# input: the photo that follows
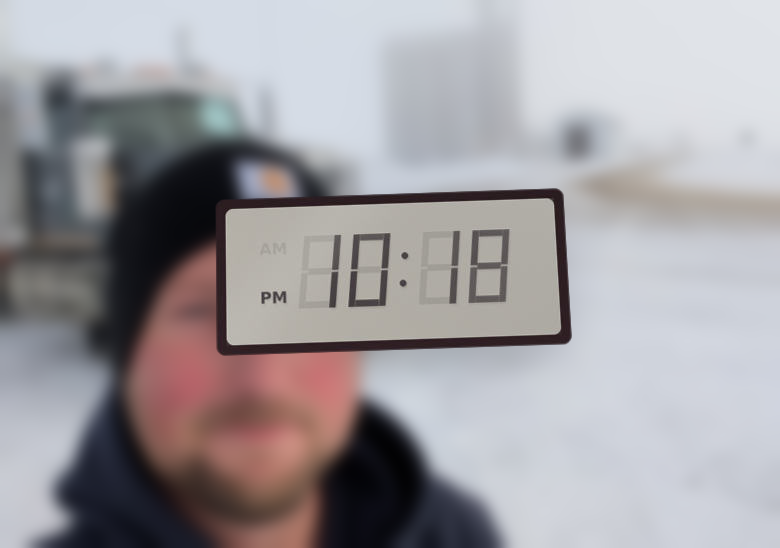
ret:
10:18
